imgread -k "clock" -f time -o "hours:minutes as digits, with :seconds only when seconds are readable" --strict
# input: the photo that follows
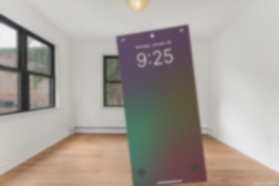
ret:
9:25
